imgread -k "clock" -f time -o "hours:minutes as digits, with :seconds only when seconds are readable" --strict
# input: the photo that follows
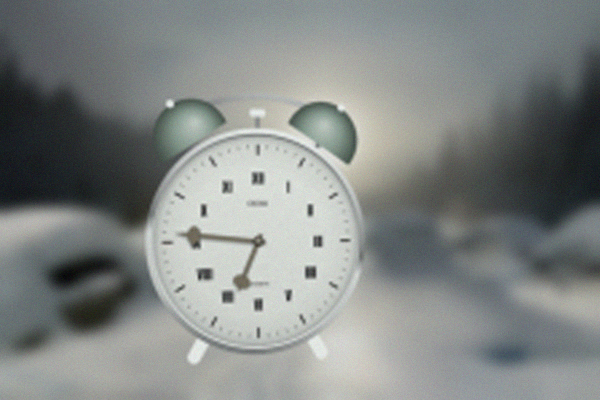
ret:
6:46
